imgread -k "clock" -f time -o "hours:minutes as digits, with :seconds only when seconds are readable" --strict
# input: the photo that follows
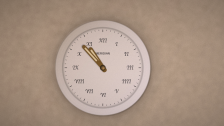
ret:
10:53
